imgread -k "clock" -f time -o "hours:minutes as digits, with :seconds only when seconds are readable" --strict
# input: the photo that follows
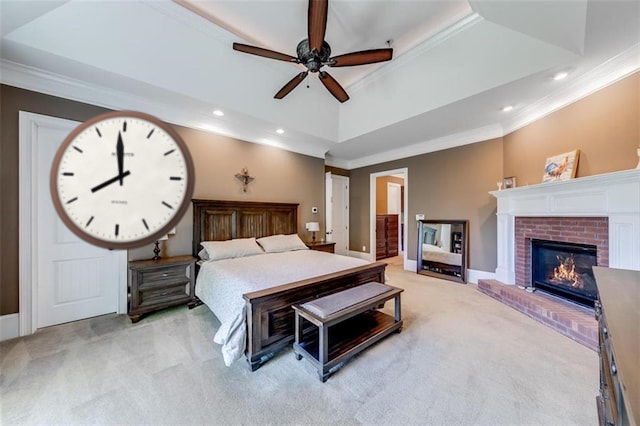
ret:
7:59
